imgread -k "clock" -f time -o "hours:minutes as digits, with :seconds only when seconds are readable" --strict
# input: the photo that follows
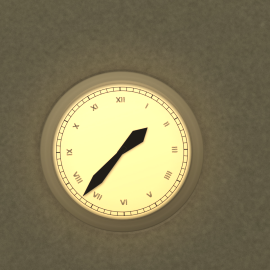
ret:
1:37
